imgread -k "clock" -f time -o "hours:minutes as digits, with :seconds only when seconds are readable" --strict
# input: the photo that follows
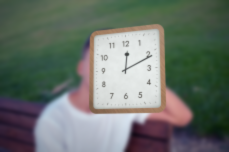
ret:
12:11
